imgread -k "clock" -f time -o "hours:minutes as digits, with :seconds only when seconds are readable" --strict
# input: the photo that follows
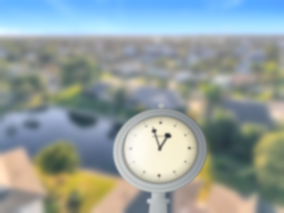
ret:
12:57
